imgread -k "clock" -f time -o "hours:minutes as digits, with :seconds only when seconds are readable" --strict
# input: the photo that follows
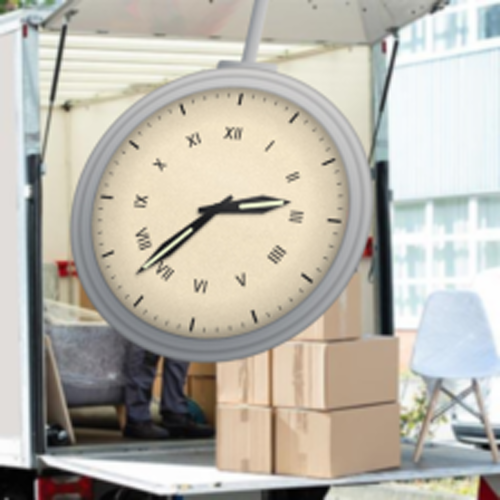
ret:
2:37
